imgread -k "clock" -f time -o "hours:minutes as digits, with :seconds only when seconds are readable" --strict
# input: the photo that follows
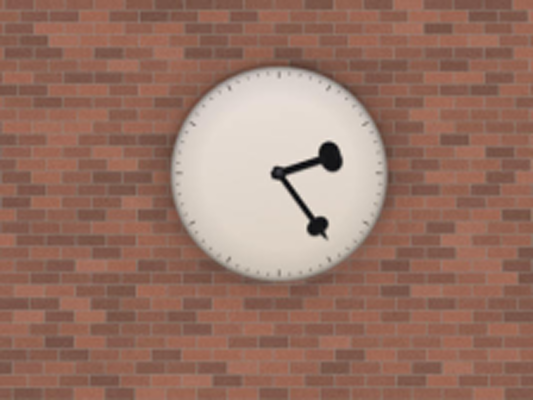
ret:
2:24
